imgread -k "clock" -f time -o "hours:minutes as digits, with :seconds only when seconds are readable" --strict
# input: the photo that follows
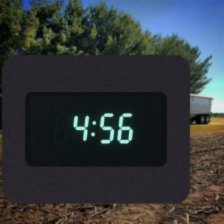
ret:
4:56
